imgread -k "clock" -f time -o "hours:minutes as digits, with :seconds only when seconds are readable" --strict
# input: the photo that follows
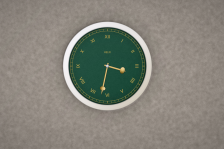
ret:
3:32
